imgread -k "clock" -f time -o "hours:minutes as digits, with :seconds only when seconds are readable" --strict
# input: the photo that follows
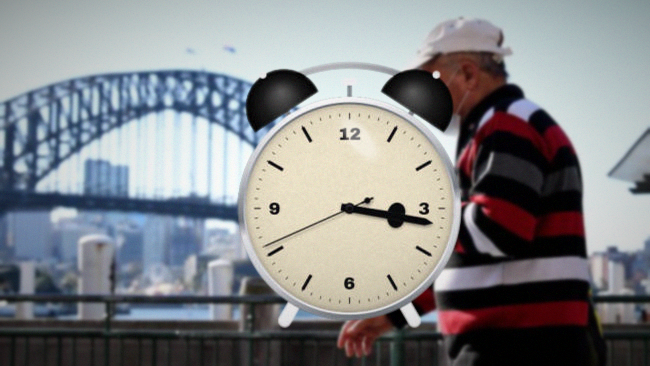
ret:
3:16:41
